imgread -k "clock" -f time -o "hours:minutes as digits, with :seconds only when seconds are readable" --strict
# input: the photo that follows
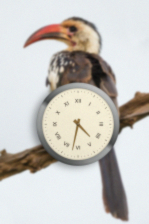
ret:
4:32
